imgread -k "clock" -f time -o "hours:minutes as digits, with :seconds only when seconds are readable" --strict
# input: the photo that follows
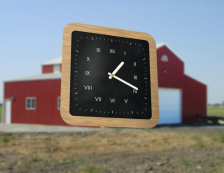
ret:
1:19
